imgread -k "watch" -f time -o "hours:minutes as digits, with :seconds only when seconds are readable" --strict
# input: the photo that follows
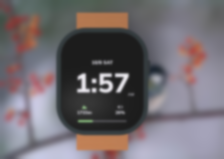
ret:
1:57
